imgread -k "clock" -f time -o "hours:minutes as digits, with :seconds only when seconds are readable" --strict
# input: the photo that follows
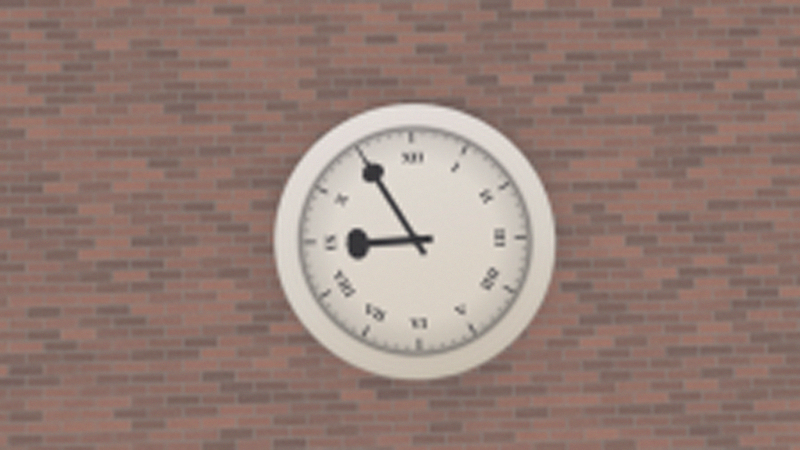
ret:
8:55
